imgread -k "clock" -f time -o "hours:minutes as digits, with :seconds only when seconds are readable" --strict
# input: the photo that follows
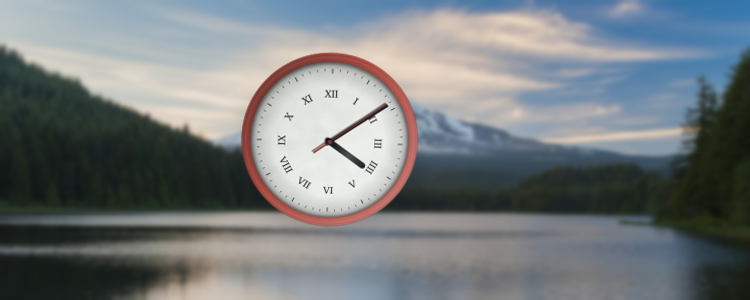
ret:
4:09:09
